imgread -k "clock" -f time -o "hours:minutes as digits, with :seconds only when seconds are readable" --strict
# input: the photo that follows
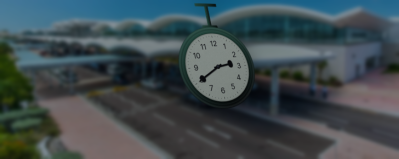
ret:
2:40
